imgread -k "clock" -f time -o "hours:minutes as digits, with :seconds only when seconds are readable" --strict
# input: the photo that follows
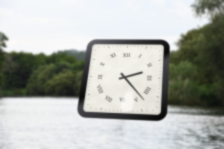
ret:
2:23
